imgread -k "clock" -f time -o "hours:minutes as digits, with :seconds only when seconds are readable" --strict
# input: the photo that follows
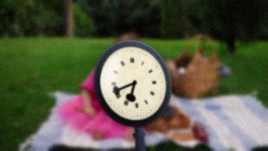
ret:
6:42
